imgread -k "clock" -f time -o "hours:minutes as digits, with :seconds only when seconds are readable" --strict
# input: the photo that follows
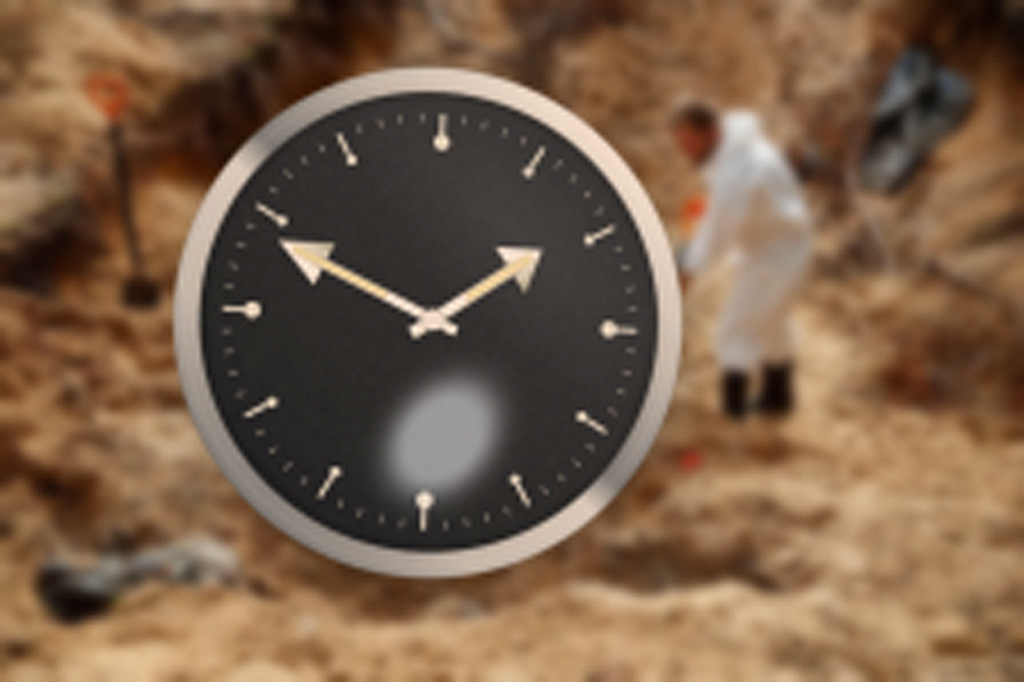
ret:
1:49
